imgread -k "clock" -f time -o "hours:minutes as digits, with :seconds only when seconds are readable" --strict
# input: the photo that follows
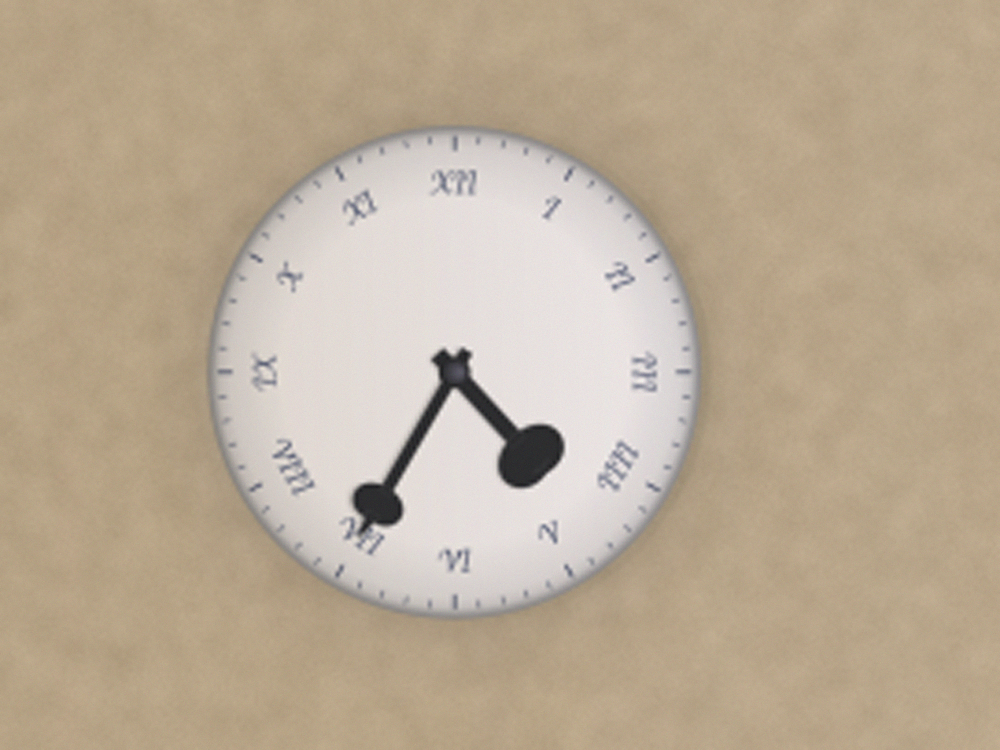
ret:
4:35
